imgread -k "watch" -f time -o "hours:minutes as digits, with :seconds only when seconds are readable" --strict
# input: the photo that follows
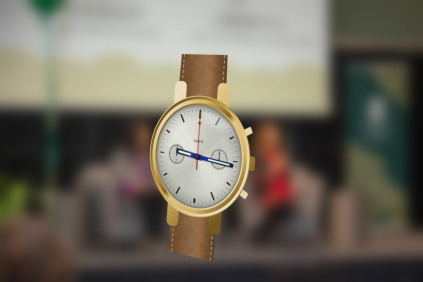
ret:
9:16
